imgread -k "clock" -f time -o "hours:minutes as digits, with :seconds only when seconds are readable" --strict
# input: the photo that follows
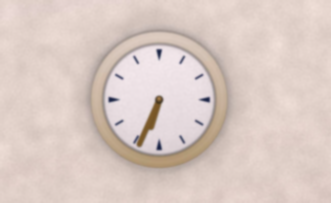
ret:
6:34
